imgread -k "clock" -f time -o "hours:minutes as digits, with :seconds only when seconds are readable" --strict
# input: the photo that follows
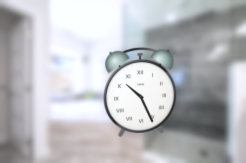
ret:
10:26
